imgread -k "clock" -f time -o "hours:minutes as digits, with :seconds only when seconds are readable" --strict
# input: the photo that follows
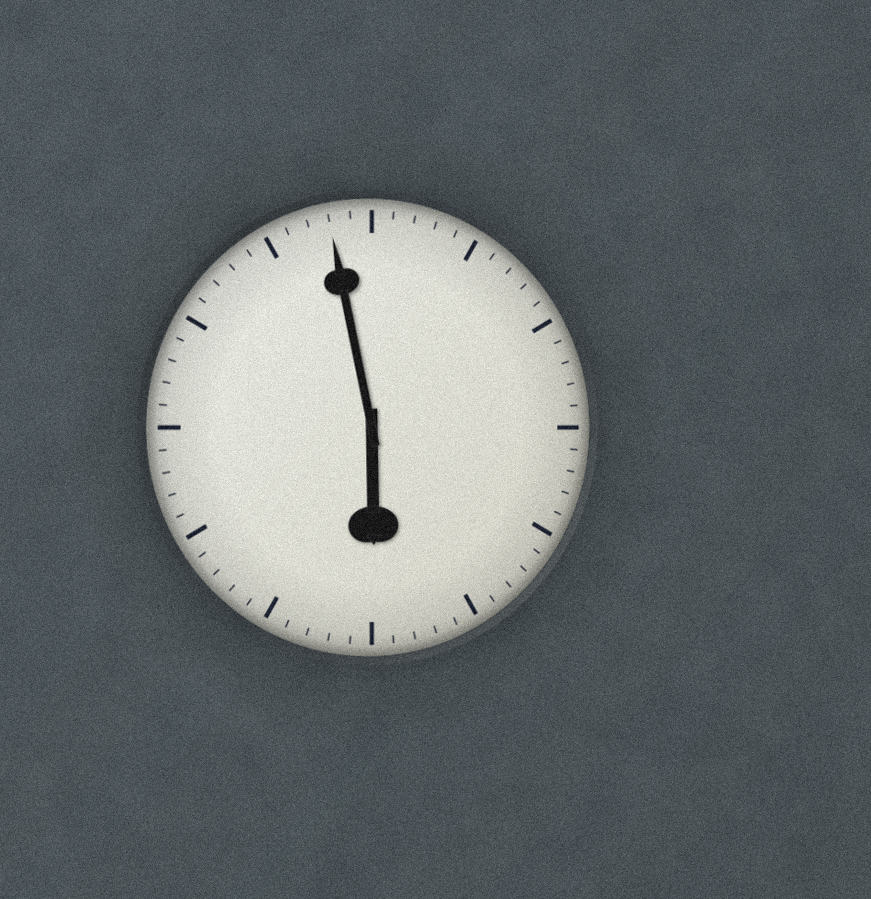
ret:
5:58
